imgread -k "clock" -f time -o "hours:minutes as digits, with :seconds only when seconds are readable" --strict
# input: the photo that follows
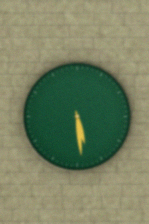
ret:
5:29
